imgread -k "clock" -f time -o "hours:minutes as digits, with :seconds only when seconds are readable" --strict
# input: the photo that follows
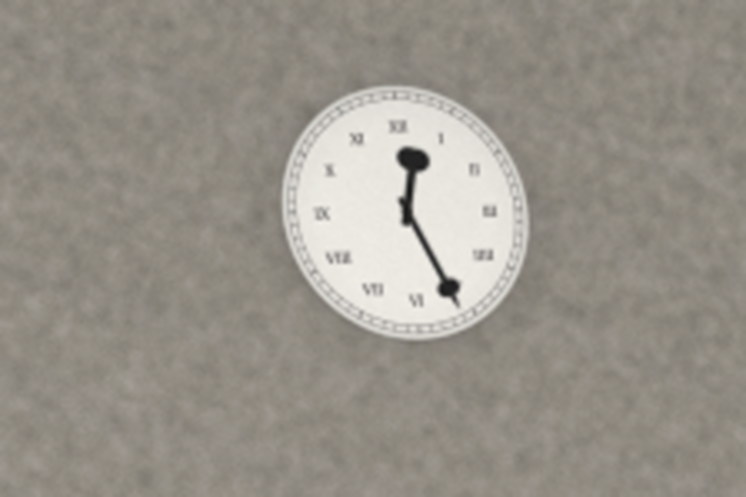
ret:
12:26
